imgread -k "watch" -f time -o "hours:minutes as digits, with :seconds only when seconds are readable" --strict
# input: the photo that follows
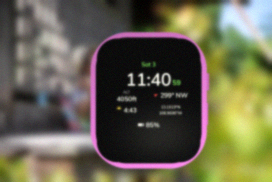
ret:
11:40
